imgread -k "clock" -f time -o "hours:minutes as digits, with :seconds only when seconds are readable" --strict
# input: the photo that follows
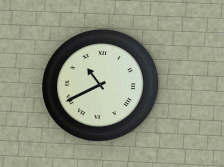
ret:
10:40
